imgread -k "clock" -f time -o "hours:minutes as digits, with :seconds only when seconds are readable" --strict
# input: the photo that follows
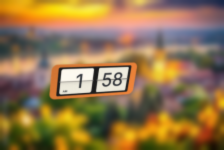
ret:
1:58
